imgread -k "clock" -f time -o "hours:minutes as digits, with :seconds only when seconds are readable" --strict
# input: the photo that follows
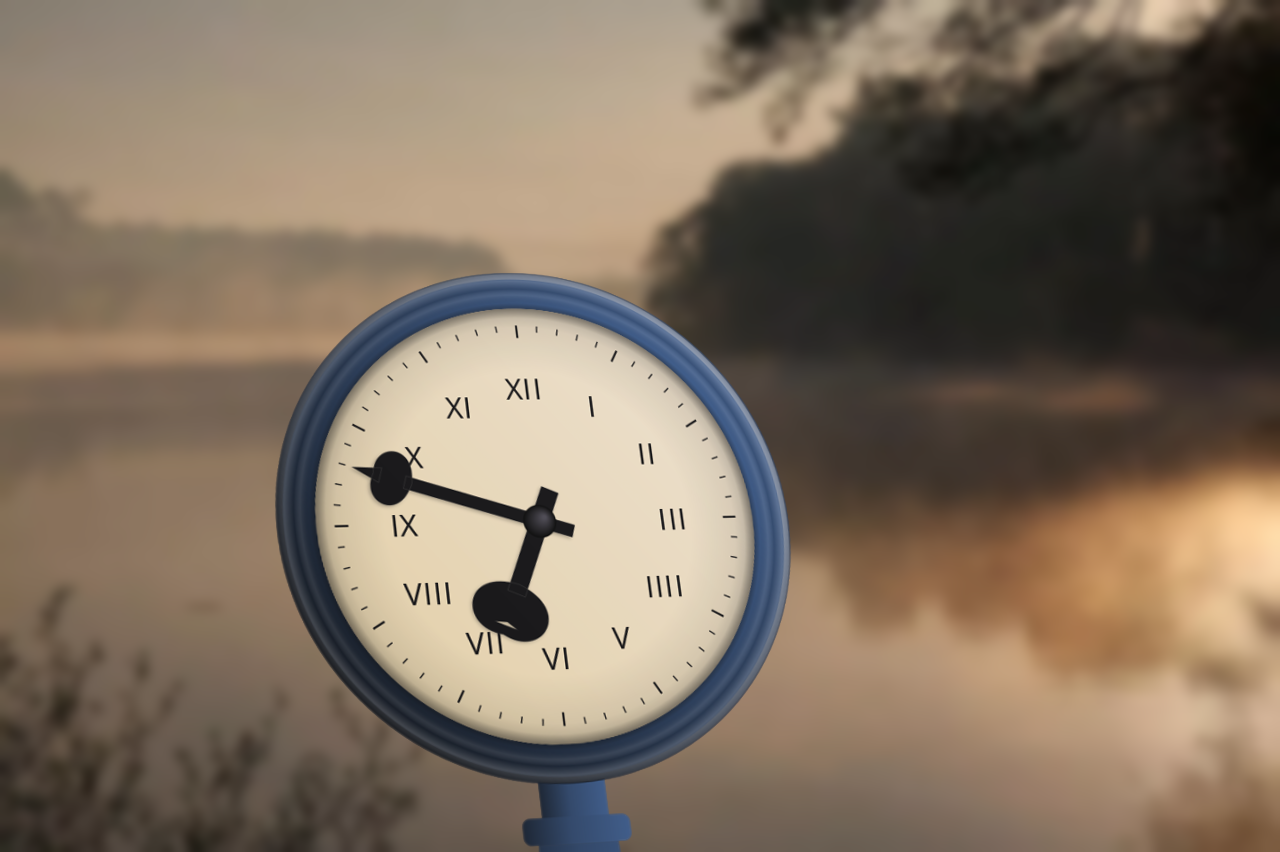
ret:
6:48
